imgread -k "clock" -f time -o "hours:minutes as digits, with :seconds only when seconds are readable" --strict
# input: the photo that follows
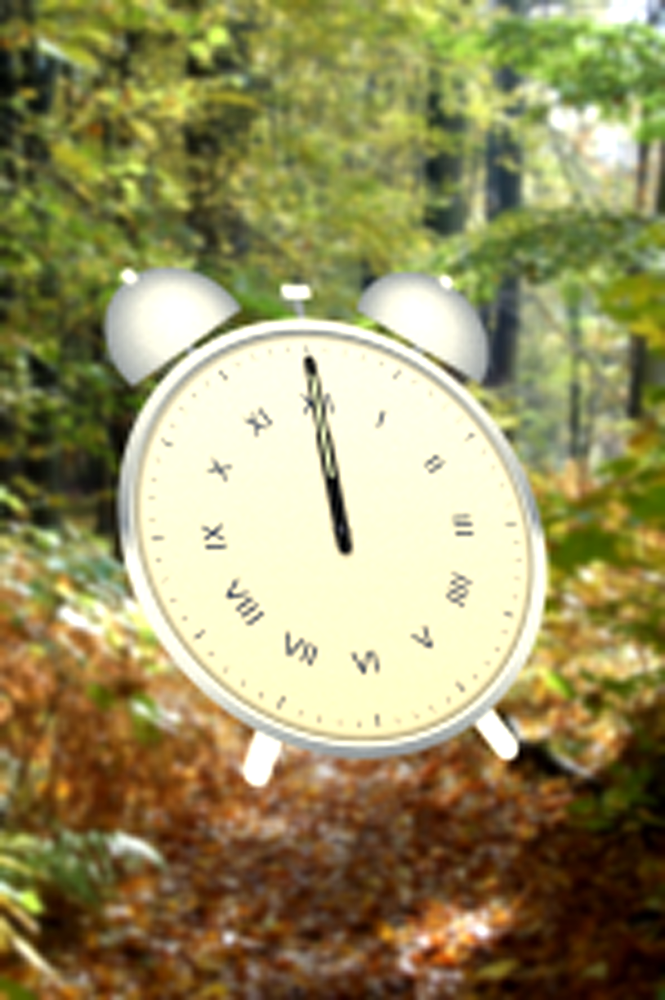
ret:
12:00
